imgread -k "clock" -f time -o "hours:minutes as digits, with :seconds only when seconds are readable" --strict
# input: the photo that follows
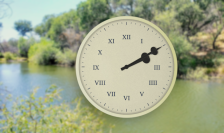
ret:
2:10
